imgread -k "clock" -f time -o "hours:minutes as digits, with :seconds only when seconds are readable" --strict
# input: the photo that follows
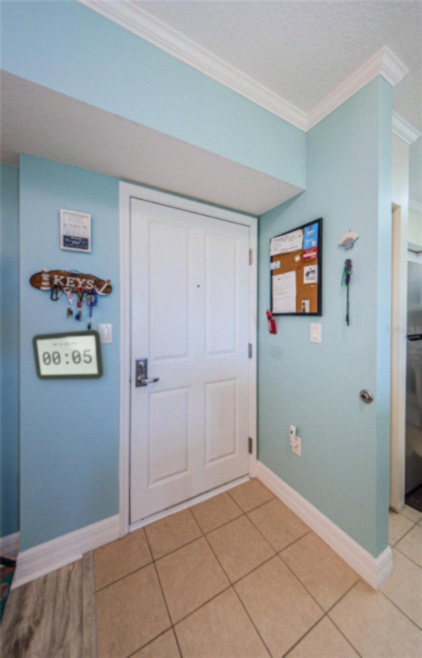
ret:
0:05
